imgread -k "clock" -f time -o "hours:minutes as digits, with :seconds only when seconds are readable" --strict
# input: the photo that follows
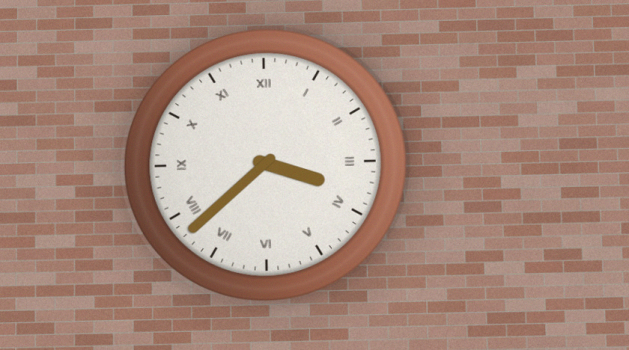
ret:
3:38
